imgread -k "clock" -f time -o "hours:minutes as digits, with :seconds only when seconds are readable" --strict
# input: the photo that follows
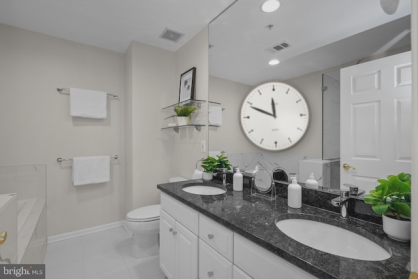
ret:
11:49
